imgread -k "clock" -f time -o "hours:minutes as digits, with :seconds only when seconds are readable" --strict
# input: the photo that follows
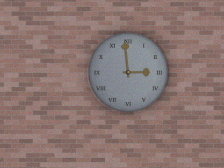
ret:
2:59
